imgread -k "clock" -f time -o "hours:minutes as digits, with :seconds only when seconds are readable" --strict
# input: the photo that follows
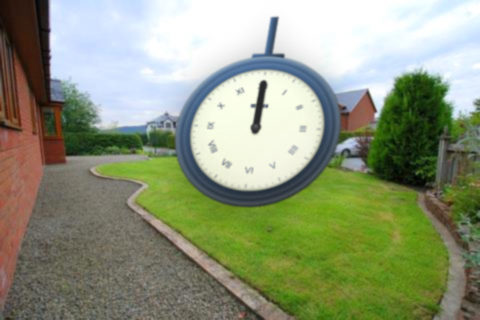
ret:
12:00
